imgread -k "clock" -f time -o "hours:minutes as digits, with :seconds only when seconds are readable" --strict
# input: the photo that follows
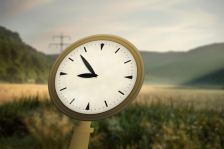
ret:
8:53
